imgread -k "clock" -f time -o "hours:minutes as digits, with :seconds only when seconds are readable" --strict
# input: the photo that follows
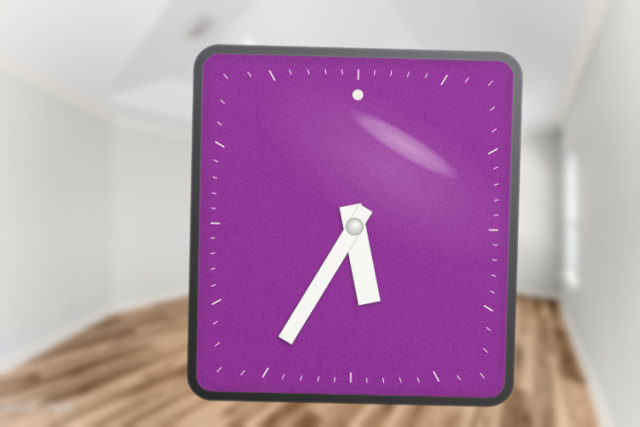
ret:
5:35
